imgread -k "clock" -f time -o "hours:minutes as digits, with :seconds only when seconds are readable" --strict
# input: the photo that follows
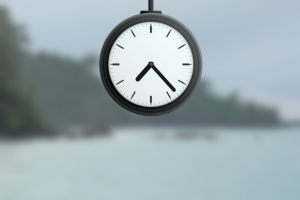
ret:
7:23
